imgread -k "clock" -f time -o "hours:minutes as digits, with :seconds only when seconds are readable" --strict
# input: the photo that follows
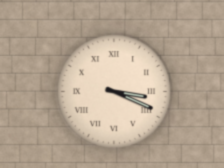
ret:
3:19
